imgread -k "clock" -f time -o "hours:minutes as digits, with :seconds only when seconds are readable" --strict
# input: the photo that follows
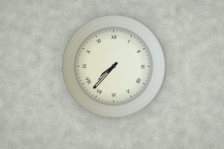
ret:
7:37
